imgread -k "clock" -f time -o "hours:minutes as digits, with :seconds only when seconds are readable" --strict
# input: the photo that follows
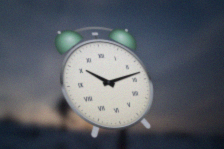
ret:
10:13
